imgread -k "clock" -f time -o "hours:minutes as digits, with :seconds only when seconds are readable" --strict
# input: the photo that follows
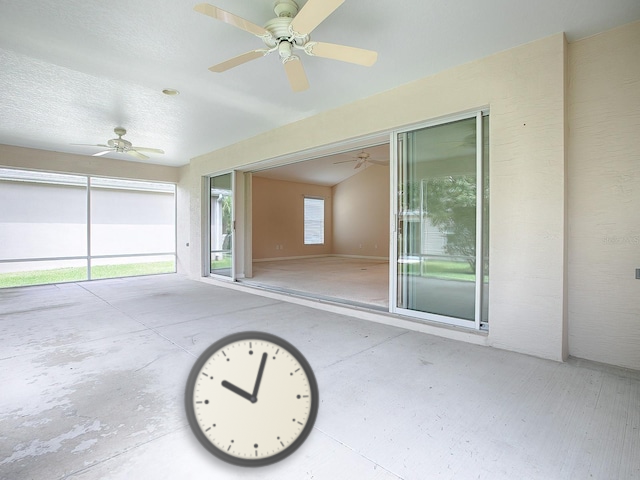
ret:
10:03
